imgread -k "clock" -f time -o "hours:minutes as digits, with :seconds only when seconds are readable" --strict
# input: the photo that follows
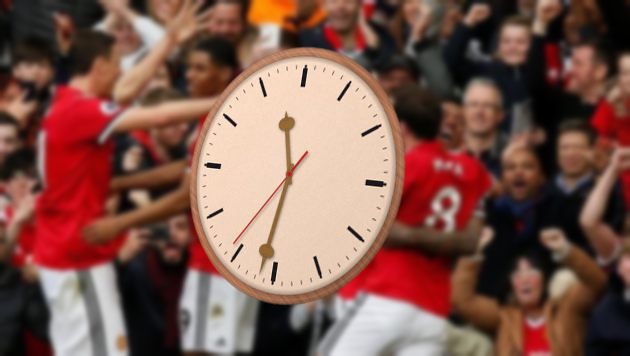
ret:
11:31:36
